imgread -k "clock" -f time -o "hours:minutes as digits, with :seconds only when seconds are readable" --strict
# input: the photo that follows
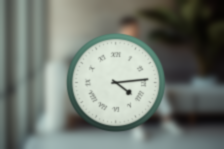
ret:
4:14
